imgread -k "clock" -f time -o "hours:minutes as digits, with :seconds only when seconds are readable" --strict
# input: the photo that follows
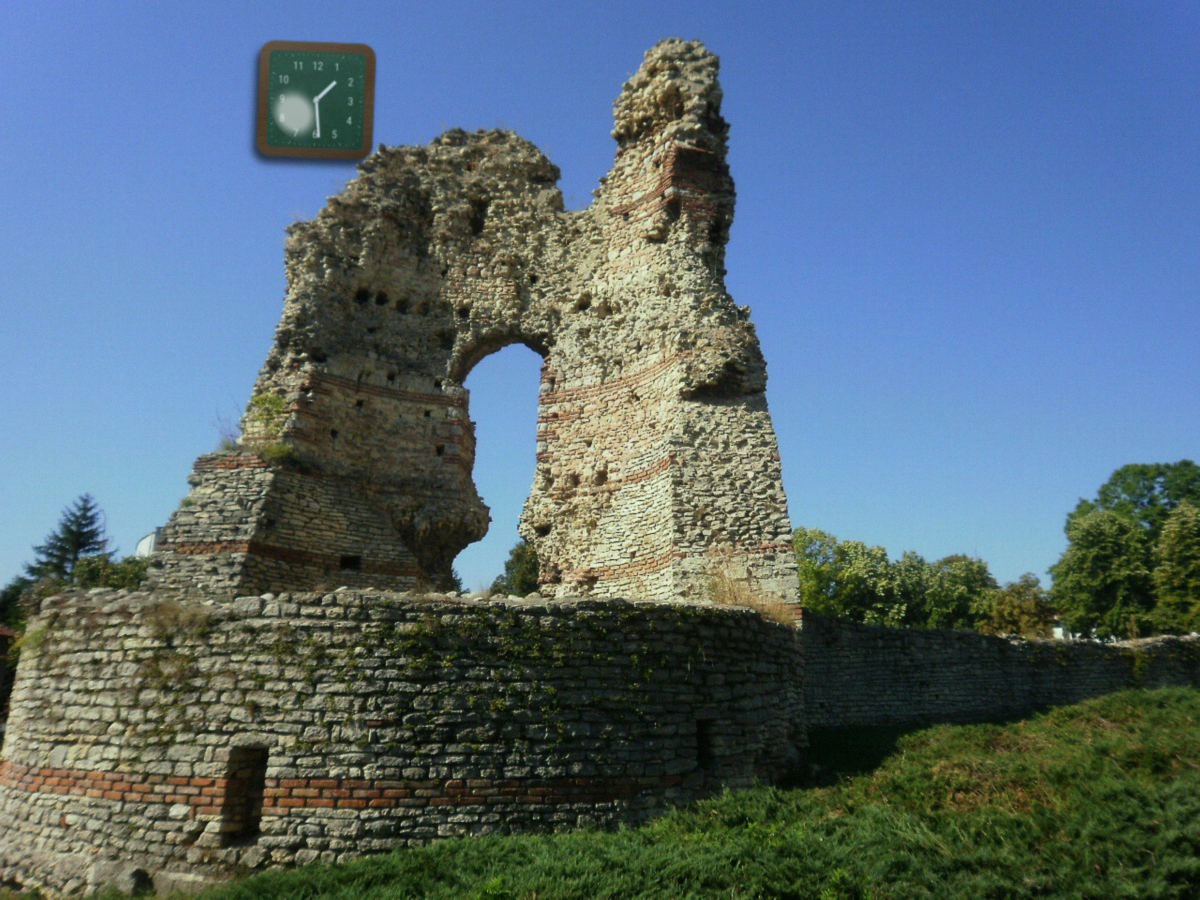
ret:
1:29
